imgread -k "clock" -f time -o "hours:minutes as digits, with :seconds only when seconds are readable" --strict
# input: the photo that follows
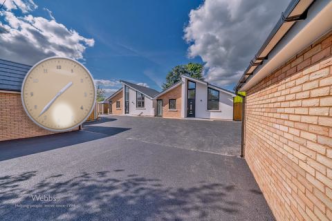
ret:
1:37
